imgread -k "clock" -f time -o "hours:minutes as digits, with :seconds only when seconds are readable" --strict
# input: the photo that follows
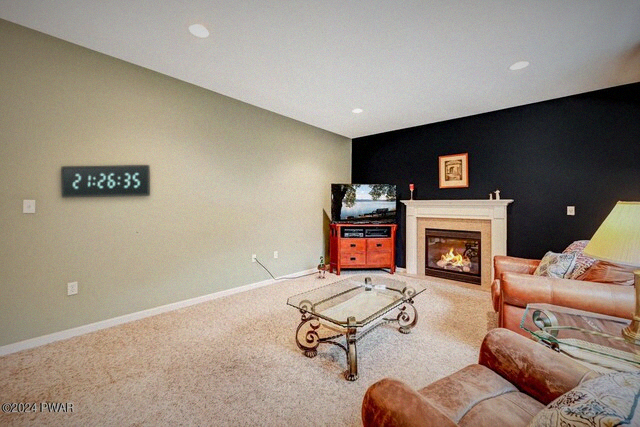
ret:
21:26:35
